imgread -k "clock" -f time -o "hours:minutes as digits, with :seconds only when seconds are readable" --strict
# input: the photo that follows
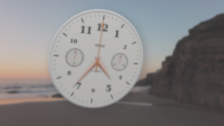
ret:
4:36
